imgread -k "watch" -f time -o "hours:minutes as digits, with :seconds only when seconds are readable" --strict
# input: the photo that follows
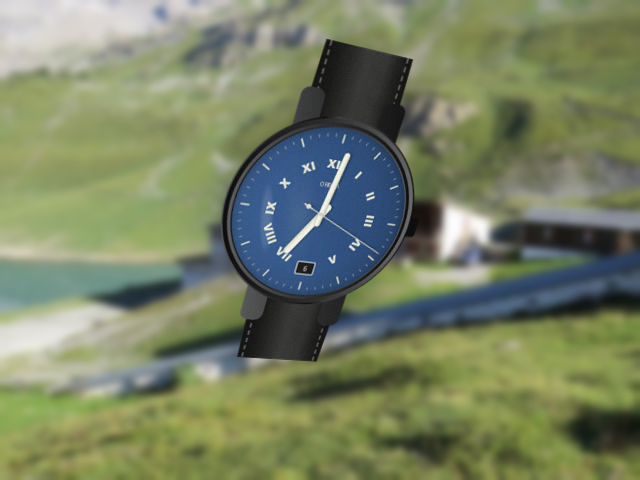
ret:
7:01:19
